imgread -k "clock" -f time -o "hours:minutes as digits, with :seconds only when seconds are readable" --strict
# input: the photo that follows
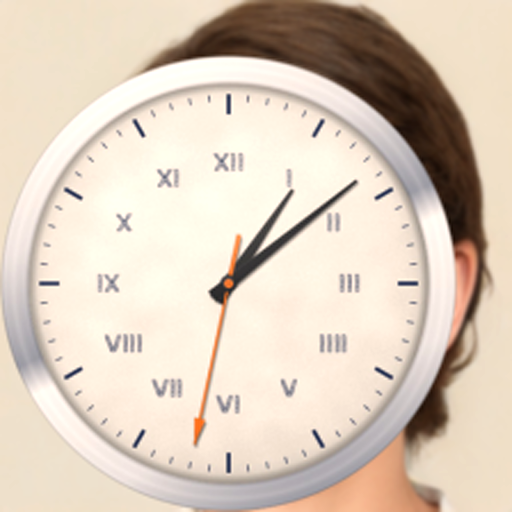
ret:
1:08:32
